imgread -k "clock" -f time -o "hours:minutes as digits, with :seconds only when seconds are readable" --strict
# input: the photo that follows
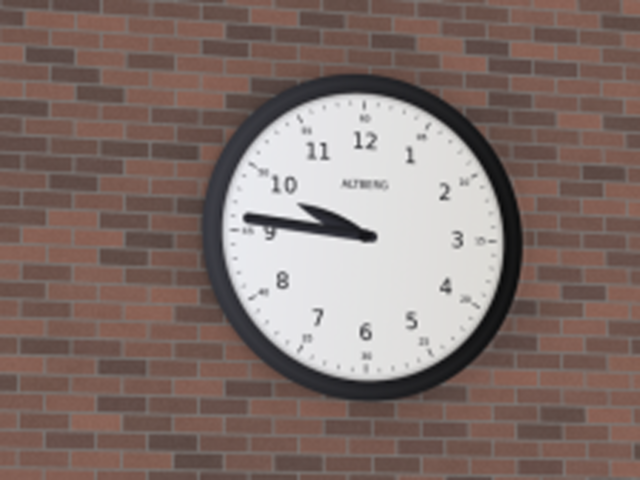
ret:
9:46
